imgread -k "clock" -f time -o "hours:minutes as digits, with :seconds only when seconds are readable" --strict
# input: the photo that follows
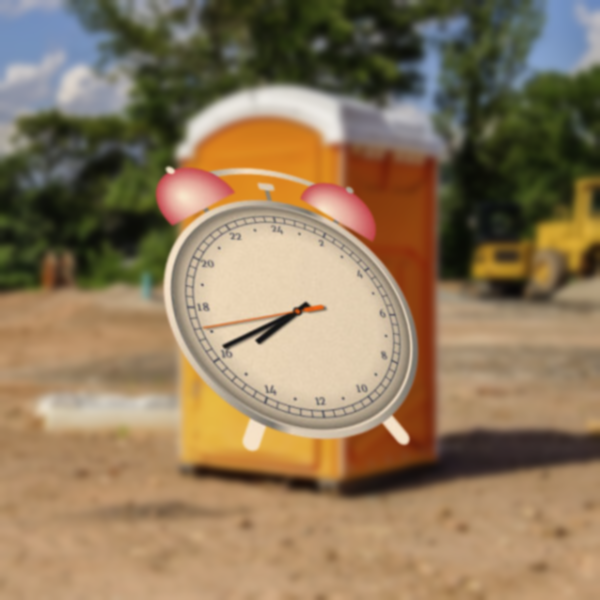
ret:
15:40:43
